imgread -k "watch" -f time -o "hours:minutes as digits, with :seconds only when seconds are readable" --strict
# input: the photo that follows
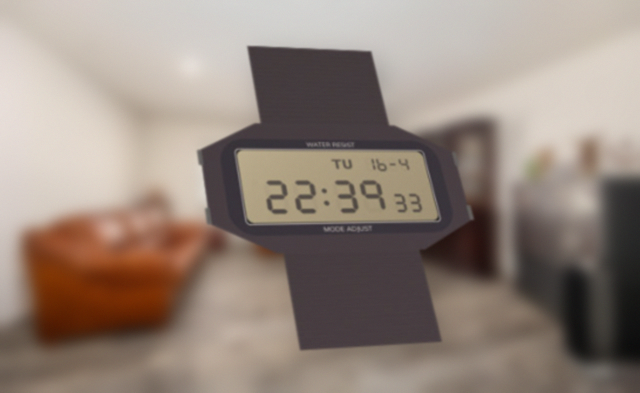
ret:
22:39:33
